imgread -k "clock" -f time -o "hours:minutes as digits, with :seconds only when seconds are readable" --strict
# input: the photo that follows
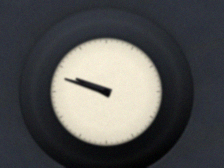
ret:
9:48
